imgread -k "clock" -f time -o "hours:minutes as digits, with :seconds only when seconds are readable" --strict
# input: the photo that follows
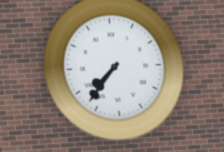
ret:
7:37
